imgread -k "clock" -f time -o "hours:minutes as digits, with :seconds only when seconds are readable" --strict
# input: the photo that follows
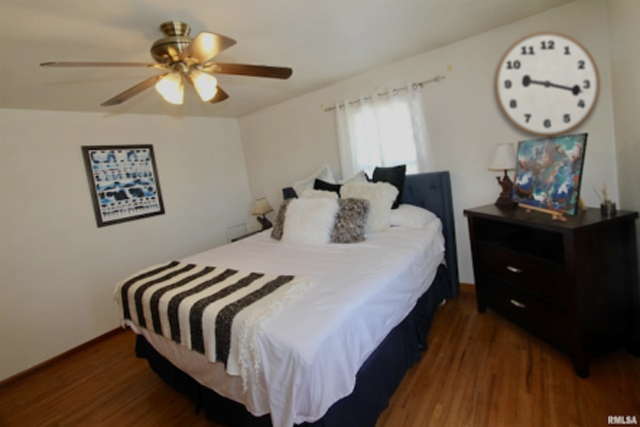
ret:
9:17
